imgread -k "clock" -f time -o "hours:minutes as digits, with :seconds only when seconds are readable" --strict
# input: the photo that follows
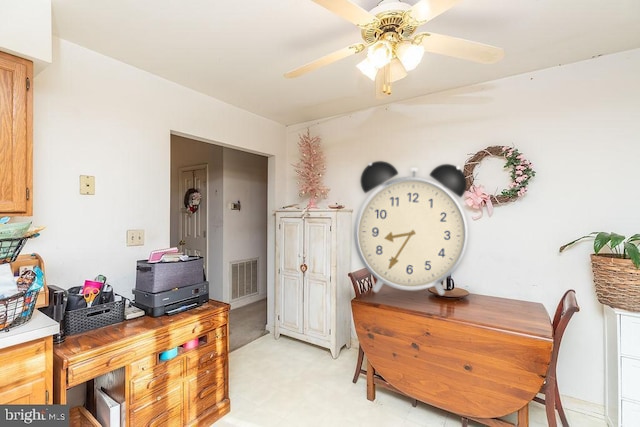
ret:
8:35
